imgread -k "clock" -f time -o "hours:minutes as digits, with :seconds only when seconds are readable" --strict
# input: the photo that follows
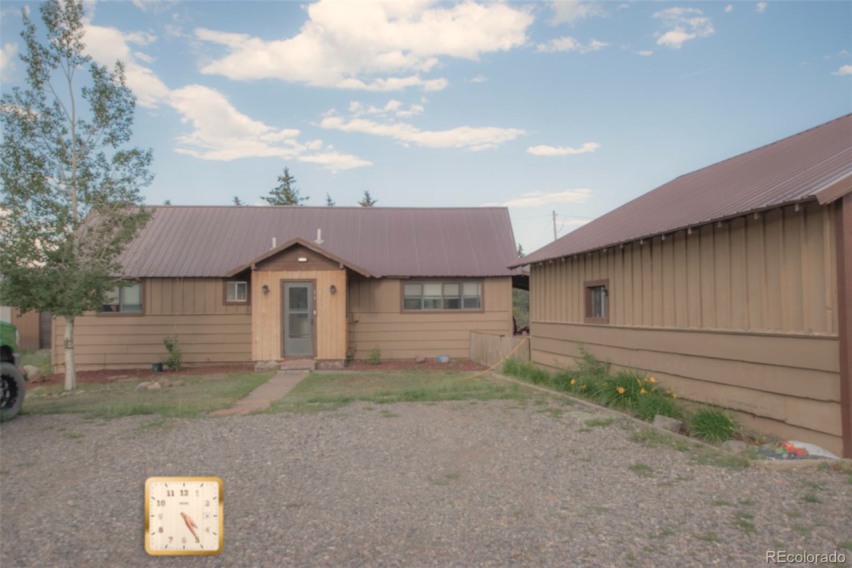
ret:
4:25
